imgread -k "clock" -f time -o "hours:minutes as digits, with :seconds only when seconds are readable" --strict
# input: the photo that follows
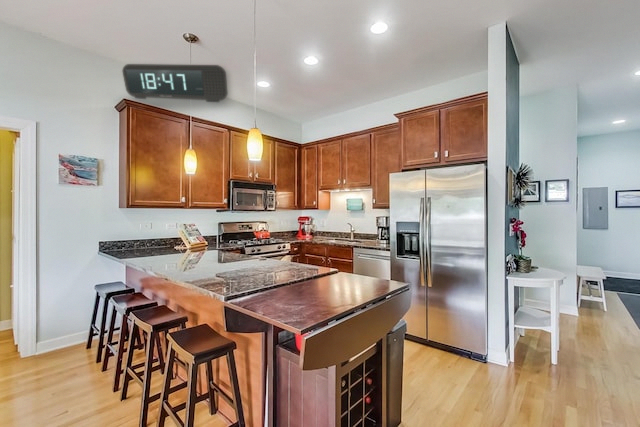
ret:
18:47
